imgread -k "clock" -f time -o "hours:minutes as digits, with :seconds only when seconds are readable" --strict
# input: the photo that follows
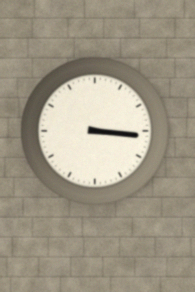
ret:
3:16
